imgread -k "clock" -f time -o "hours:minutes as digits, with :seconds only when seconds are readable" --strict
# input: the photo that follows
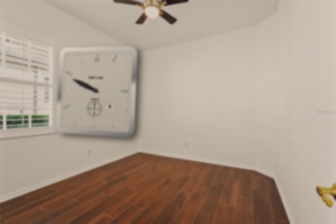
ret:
9:49
